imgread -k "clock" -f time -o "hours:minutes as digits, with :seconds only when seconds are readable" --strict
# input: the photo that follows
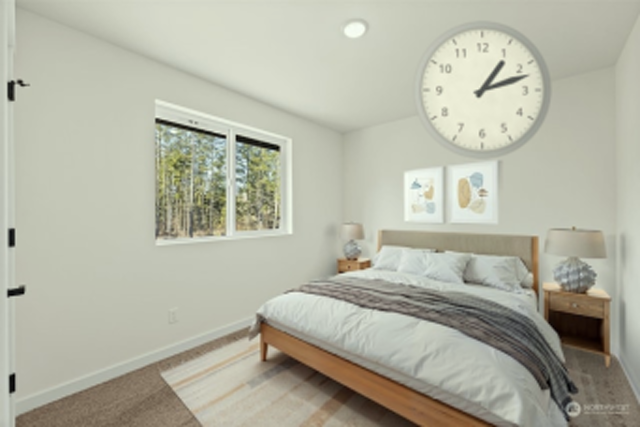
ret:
1:12
